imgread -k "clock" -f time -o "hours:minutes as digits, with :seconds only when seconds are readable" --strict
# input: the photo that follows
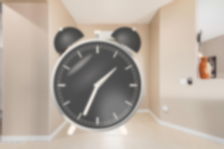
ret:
1:34
